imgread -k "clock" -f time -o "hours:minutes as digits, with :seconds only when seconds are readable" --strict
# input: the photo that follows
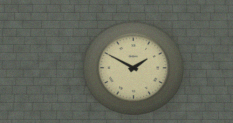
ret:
1:50
